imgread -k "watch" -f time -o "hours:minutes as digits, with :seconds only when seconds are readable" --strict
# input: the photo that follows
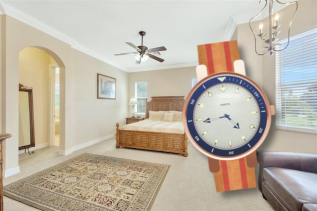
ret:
4:44
